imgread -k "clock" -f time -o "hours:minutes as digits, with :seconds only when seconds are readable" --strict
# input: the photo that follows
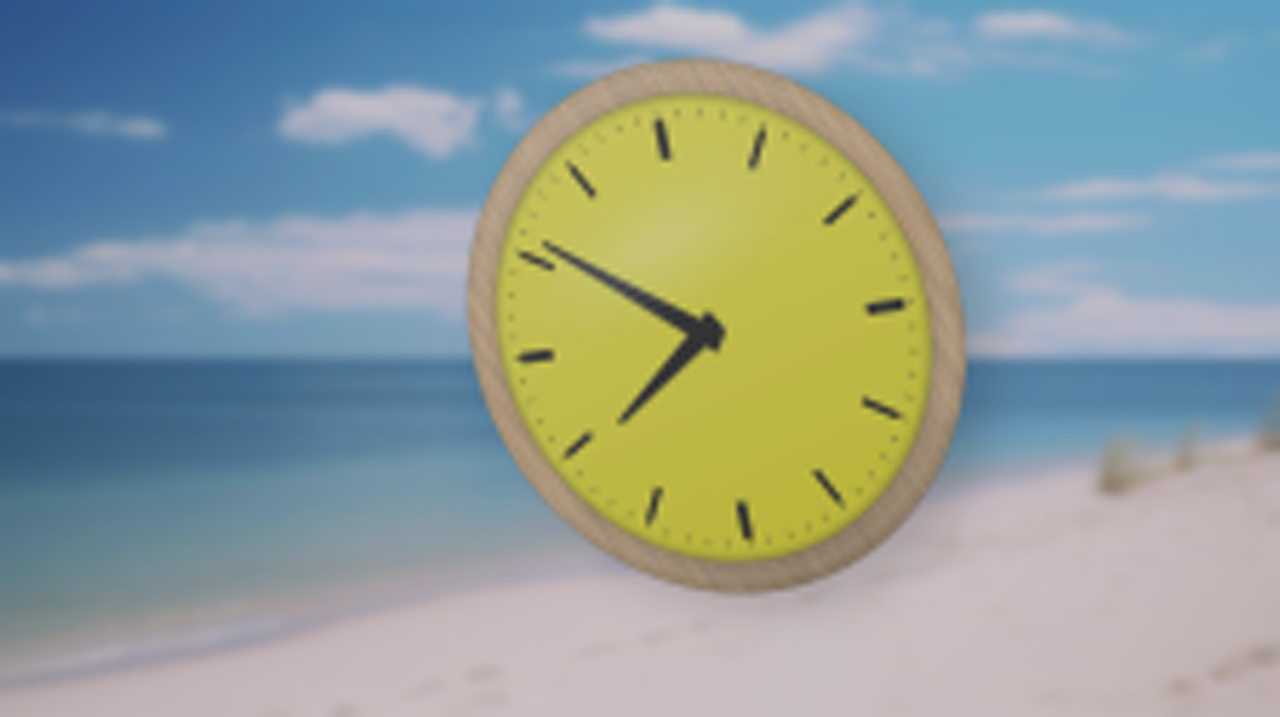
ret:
7:51
